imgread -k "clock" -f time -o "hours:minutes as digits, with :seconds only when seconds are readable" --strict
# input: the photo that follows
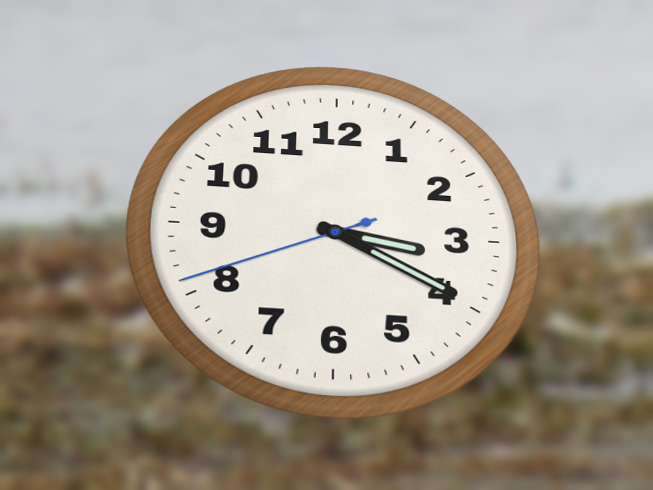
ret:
3:19:41
